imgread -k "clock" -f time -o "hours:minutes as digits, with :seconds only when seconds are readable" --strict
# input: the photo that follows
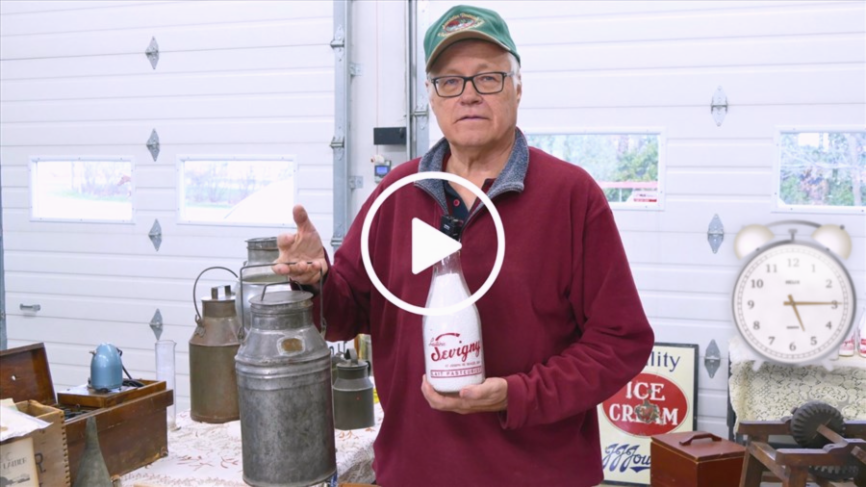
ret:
5:15
